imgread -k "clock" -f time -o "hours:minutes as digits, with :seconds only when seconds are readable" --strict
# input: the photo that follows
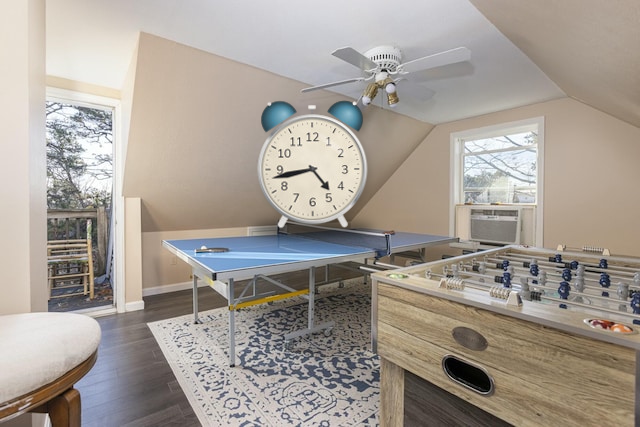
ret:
4:43
